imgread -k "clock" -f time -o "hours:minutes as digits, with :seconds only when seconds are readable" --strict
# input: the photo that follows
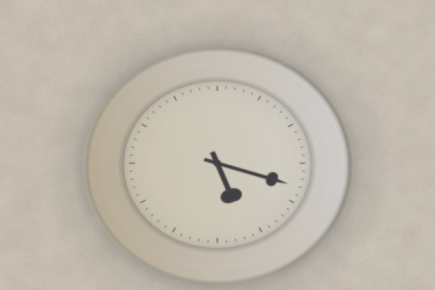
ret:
5:18
